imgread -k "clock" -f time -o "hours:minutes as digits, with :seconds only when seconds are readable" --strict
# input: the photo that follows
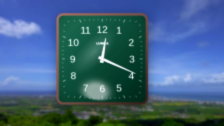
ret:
12:19
